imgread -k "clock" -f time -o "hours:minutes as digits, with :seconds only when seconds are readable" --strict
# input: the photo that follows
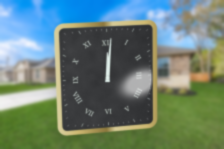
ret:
12:01
